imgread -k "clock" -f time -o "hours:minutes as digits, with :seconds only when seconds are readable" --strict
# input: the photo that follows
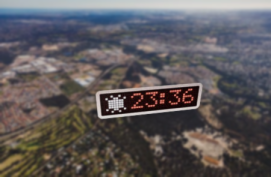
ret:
23:36
